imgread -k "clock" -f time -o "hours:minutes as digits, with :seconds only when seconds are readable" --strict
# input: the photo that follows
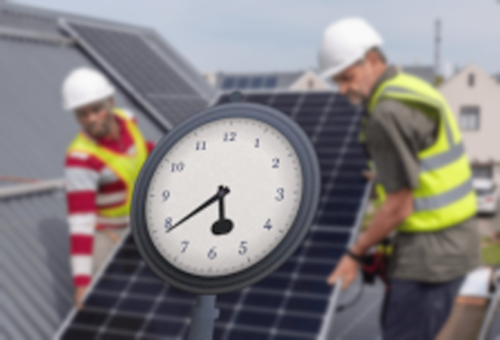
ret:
5:39
